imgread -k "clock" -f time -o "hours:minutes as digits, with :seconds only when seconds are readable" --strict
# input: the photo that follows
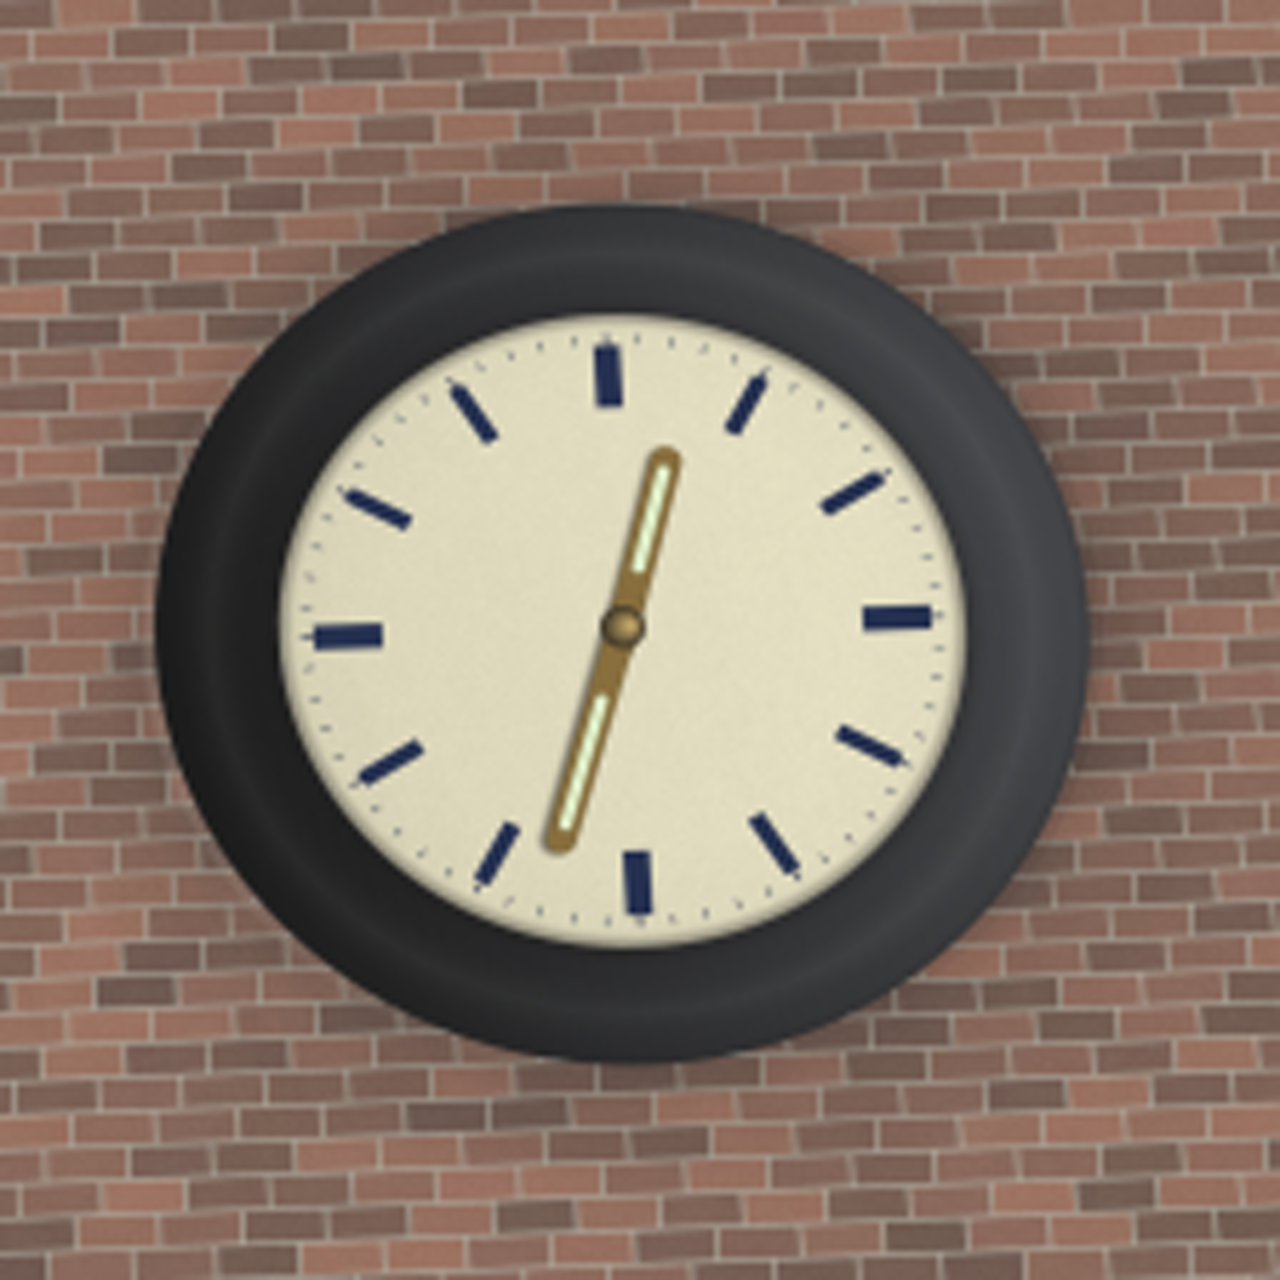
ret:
12:33
